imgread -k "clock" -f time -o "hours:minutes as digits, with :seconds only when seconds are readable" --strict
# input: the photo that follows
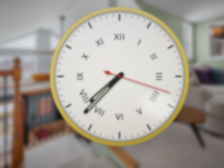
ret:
7:37:18
